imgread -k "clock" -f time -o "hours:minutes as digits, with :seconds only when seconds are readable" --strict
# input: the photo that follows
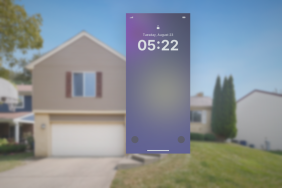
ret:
5:22
